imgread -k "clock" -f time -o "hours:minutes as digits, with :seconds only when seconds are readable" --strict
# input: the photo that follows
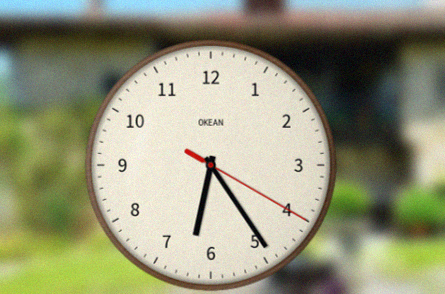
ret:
6:24:20
